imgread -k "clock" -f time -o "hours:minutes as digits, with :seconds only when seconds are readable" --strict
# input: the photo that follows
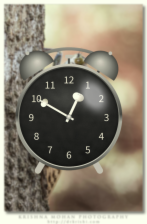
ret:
12:50
